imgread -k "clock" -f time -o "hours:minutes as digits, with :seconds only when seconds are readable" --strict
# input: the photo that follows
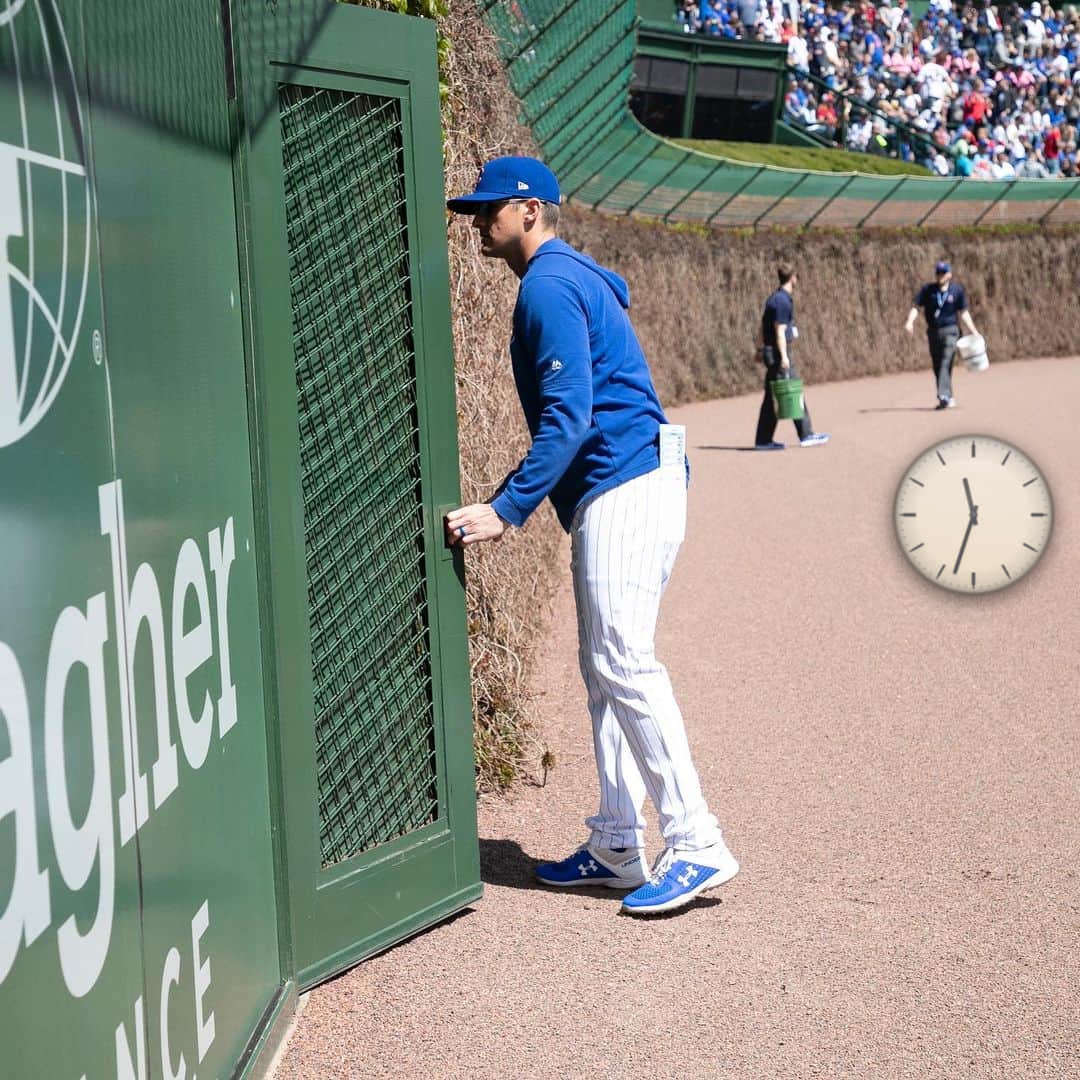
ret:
11:33
